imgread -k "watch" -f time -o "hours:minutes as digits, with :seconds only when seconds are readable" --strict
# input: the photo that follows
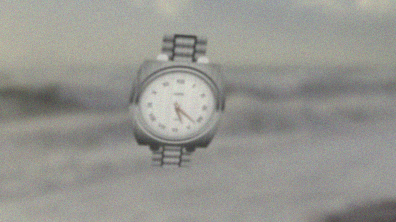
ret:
5:22
